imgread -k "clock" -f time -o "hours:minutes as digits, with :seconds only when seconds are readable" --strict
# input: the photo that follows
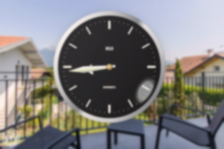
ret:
8:44
